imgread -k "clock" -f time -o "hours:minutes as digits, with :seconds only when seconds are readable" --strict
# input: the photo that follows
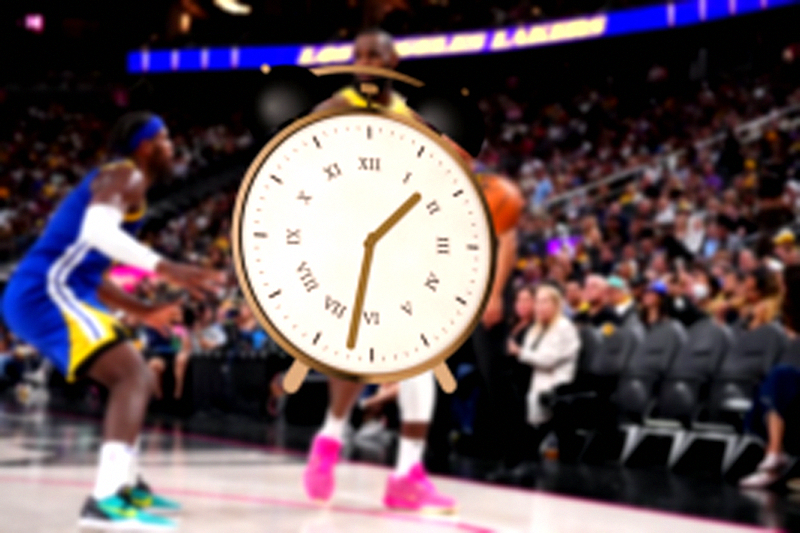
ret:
1:32
